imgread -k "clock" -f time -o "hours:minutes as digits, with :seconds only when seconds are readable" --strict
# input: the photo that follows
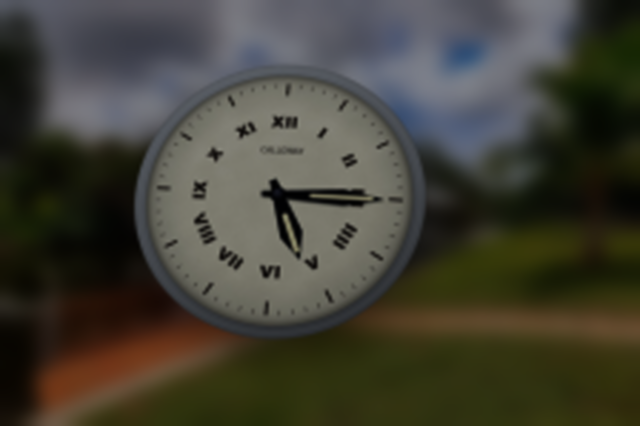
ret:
5:15
